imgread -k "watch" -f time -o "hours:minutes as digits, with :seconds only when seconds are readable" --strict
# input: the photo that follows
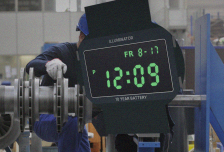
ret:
12:09
